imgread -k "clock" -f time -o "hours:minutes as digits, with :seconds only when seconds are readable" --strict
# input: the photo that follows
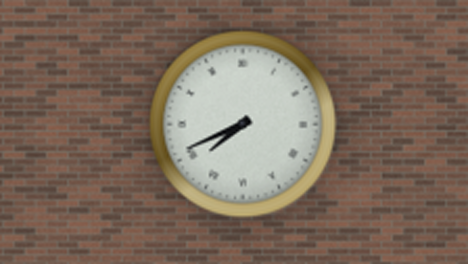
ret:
7:41
